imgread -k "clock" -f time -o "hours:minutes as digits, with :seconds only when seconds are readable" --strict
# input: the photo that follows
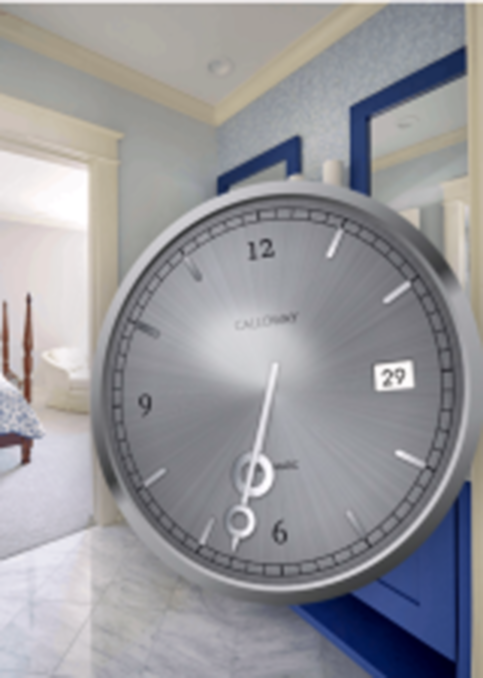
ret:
6:33
